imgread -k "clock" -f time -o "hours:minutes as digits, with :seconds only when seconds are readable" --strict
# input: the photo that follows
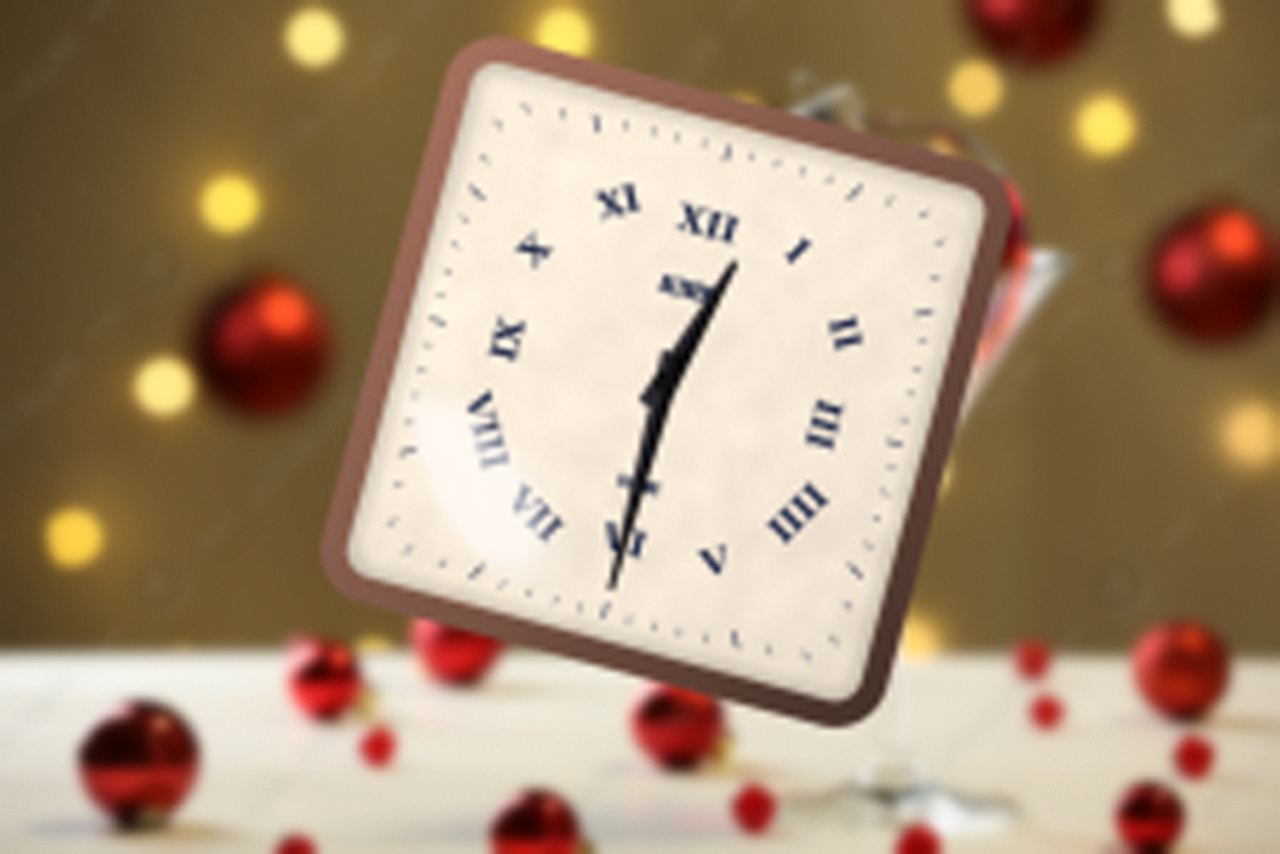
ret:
12:30
